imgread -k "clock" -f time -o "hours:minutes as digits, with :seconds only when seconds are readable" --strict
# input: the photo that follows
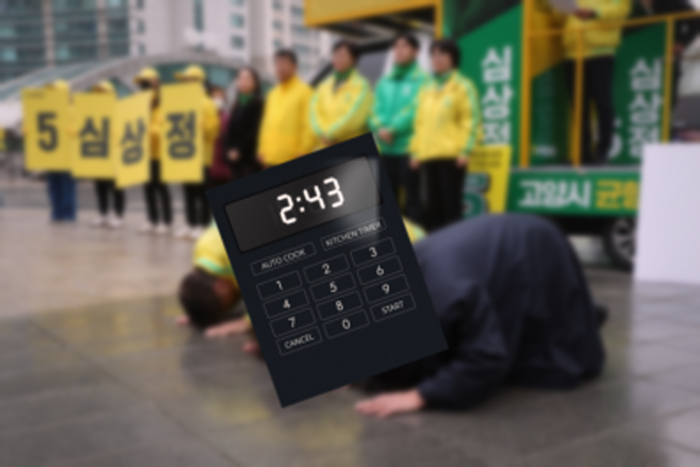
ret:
2:43
